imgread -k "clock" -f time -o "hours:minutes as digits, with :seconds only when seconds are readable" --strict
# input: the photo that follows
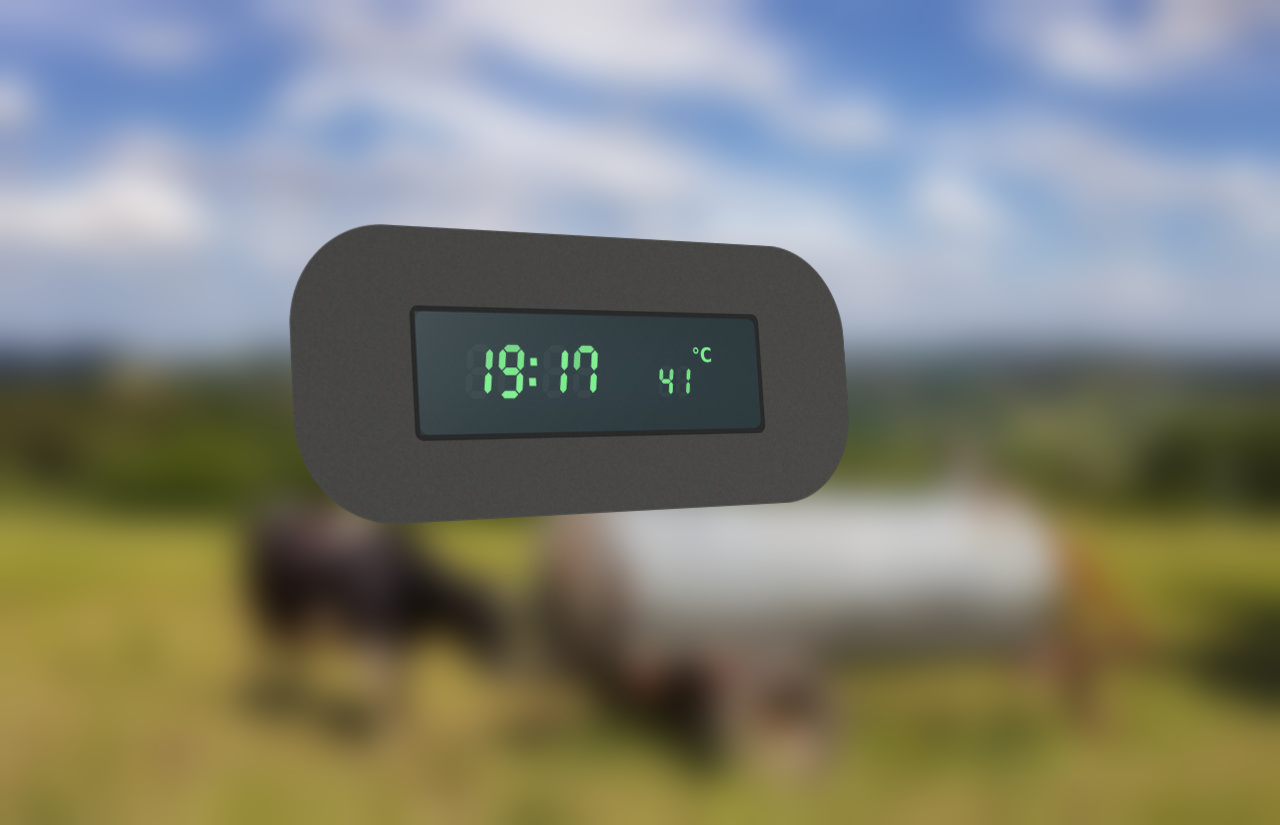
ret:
19:17
